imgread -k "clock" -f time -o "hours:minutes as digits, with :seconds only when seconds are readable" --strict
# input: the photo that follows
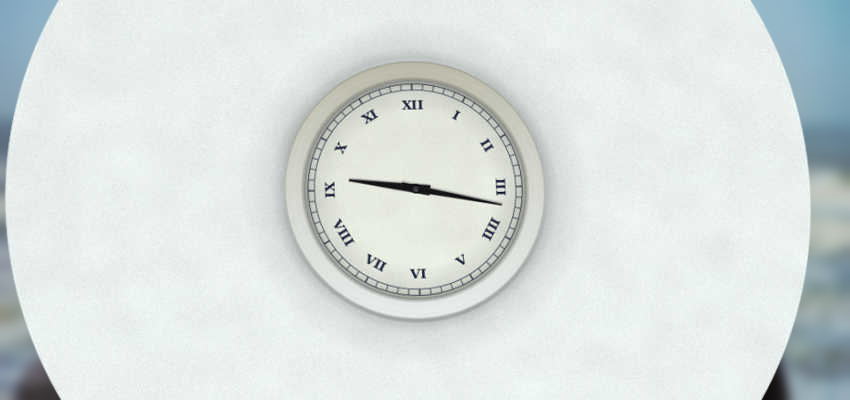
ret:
9:17
